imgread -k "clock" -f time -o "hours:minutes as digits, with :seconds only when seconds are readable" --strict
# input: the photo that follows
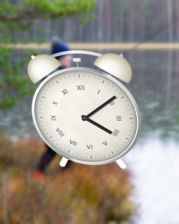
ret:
4:09
